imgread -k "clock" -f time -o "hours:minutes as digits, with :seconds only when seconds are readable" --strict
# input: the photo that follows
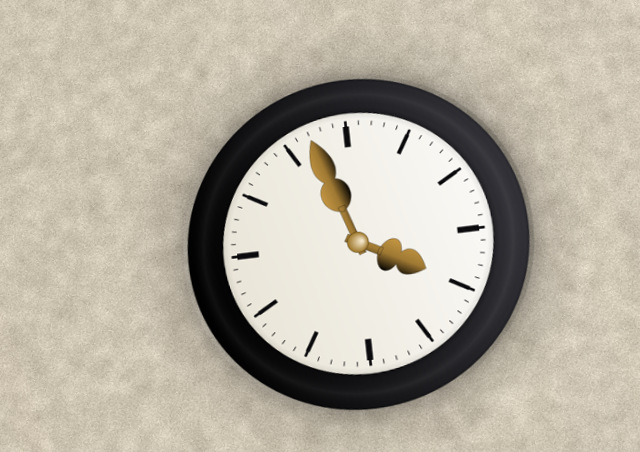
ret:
3:57
